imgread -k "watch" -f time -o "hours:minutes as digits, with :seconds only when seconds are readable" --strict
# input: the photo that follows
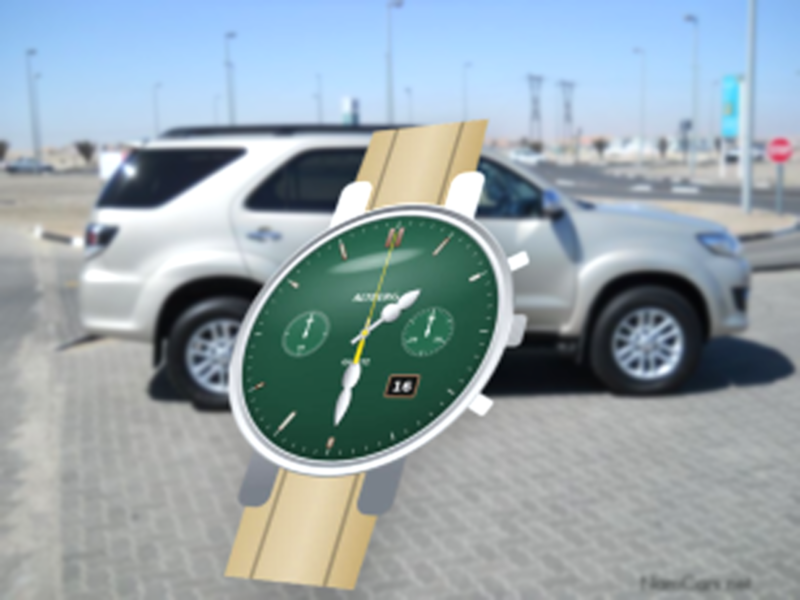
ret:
1:30
